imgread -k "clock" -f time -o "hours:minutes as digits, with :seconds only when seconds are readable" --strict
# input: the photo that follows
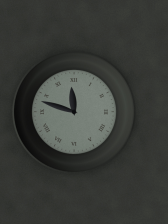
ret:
11:48
